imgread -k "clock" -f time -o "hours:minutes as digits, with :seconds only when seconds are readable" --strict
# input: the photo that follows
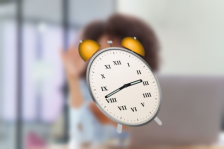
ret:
2:42
